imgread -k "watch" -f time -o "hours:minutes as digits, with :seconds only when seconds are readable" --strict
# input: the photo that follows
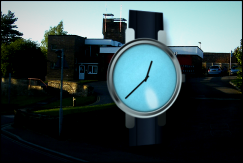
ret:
12:38
